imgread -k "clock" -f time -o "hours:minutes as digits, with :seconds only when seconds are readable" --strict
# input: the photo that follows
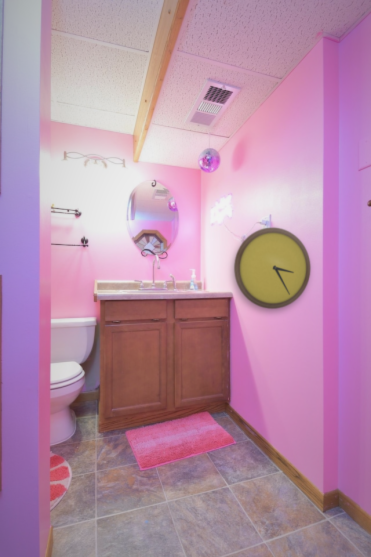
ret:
3:25
